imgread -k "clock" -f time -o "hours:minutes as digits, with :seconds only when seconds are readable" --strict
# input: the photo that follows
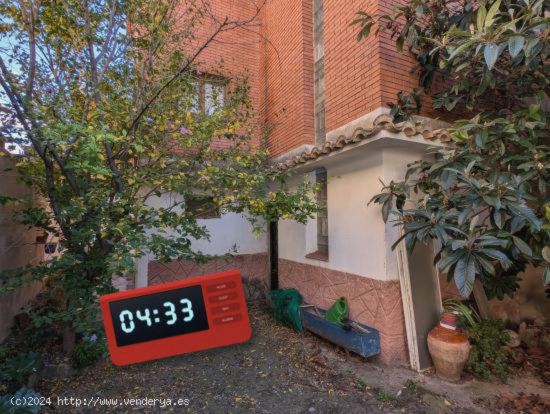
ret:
4:33
